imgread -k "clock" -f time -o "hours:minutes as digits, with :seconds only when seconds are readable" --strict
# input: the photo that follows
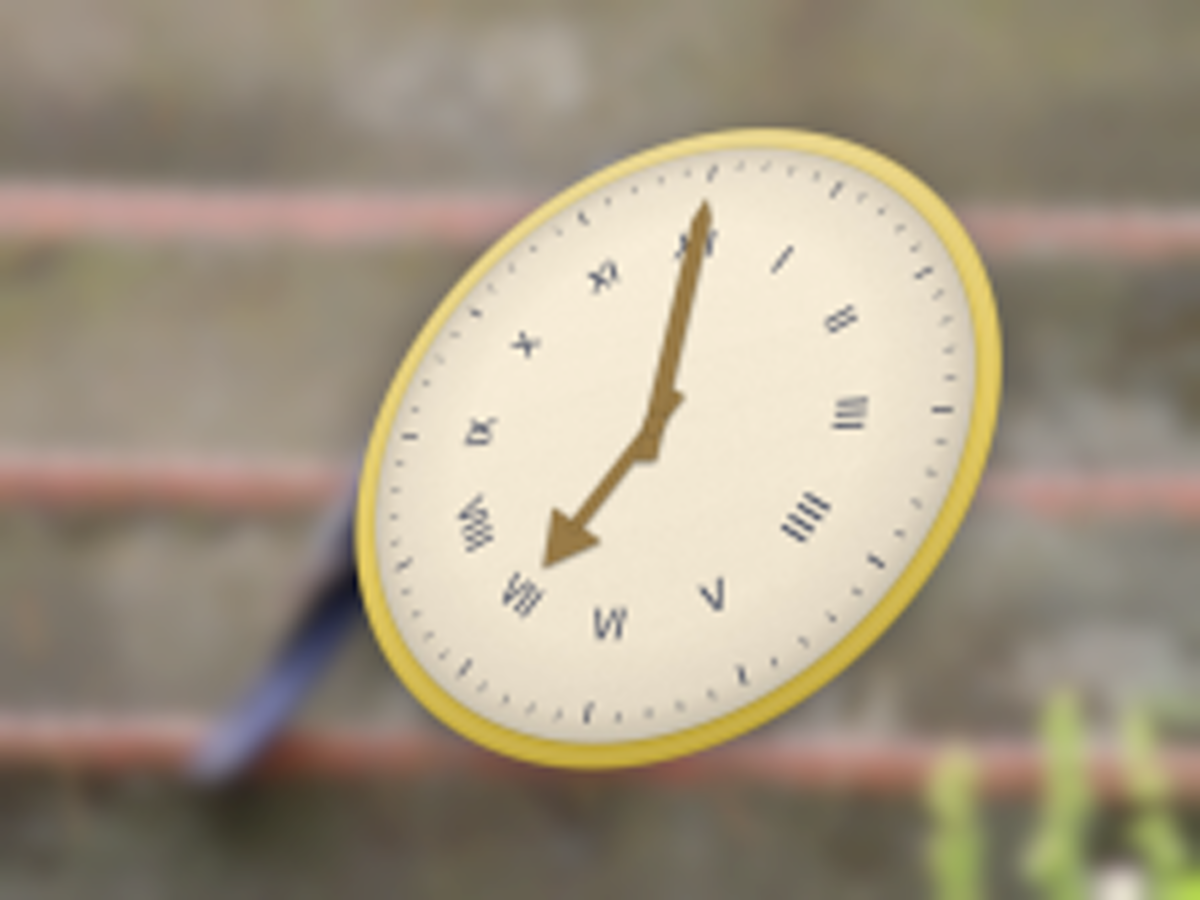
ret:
7:00
